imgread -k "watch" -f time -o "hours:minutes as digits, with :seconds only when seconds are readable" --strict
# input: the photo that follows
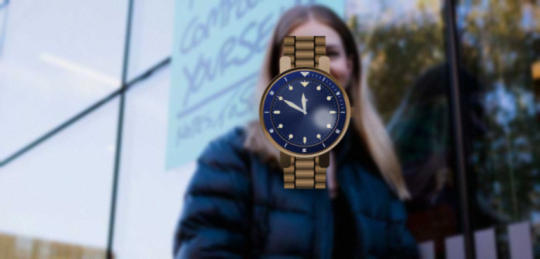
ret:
11:50
